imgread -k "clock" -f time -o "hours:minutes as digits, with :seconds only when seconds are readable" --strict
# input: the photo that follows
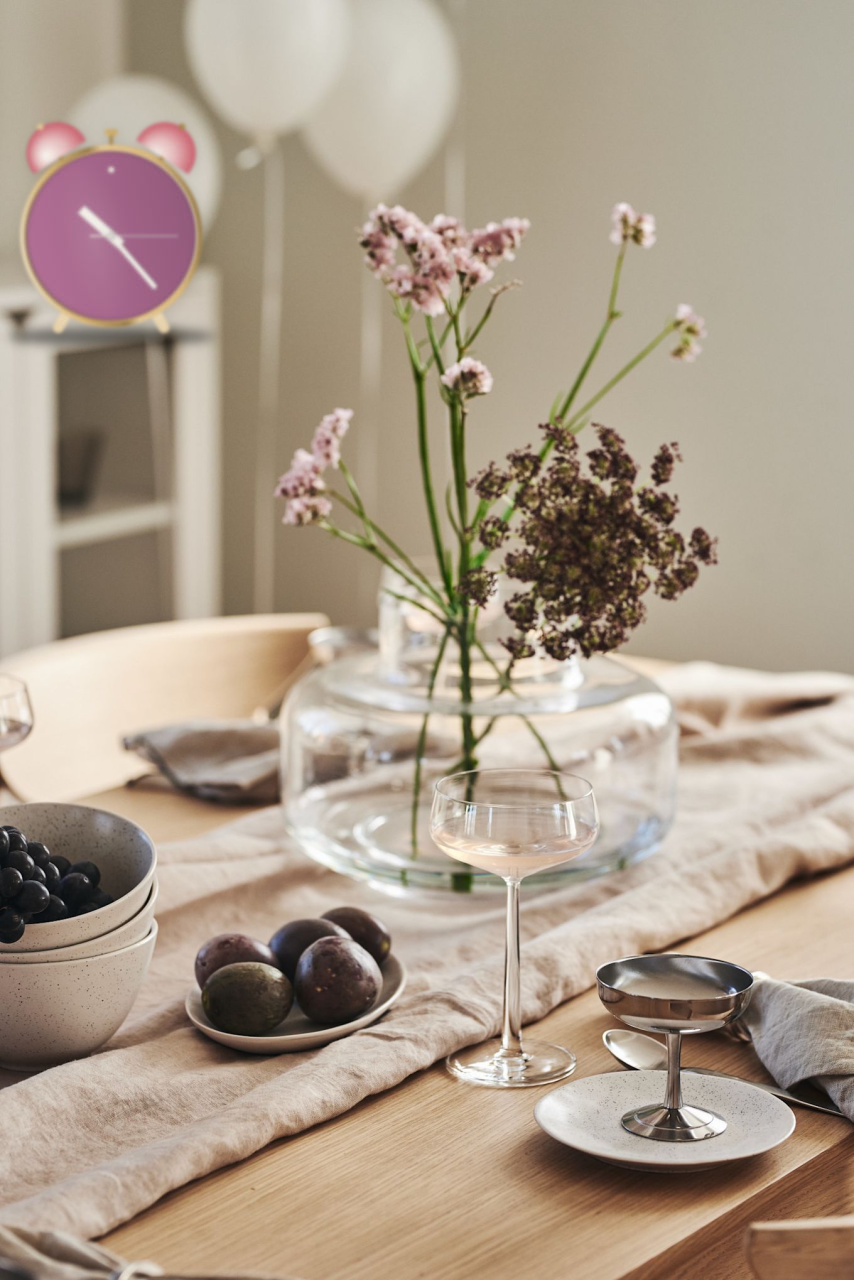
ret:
10:23:15
